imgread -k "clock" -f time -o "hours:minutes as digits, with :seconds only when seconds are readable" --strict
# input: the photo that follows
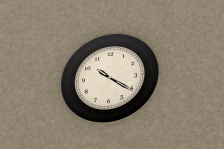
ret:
10:21
